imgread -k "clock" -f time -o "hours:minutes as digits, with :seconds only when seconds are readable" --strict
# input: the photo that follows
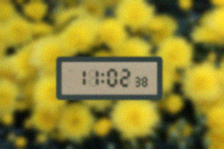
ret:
11:02:38
